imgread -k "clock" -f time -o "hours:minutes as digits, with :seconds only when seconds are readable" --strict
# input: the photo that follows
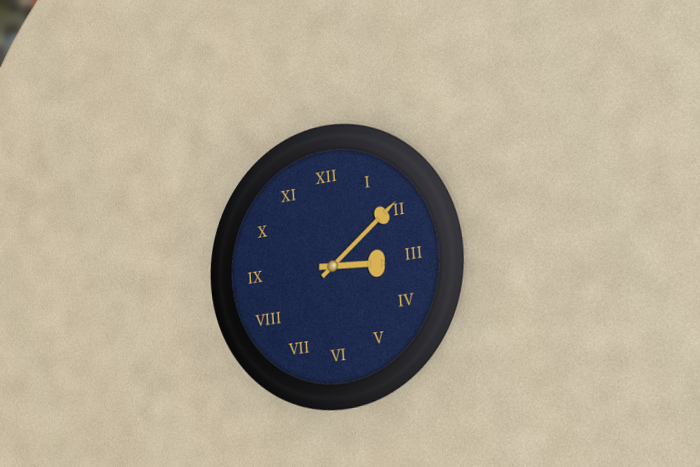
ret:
3:09
